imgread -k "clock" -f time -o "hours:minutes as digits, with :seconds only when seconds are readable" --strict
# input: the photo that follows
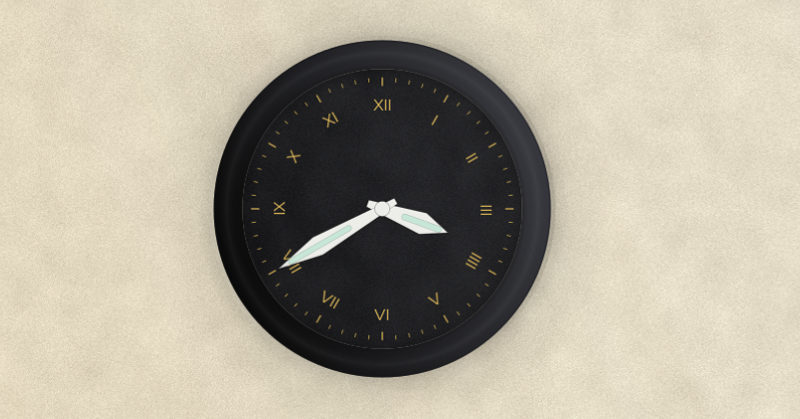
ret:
3:40
